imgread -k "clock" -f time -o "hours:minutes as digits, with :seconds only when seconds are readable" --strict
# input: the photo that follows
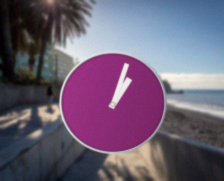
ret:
1:03
